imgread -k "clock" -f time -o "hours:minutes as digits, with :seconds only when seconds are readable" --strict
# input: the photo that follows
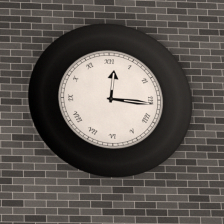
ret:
12:16
